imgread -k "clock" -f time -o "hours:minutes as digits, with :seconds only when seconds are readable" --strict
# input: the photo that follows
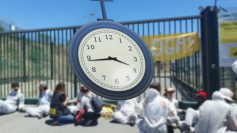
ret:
3:44
